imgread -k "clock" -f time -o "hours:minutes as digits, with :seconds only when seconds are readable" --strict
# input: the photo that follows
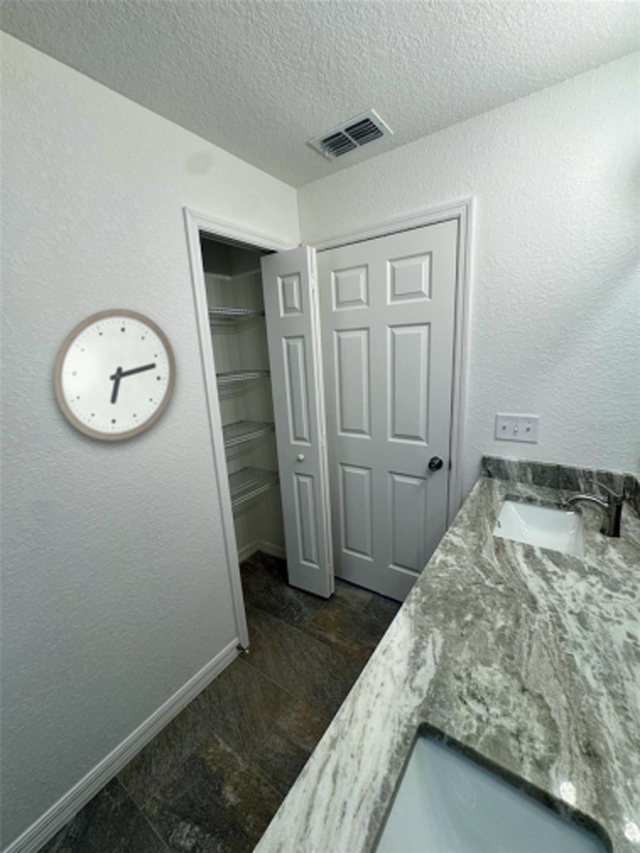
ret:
6:12
